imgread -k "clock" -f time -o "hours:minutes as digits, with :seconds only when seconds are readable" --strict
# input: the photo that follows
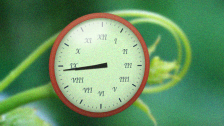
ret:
8:44
